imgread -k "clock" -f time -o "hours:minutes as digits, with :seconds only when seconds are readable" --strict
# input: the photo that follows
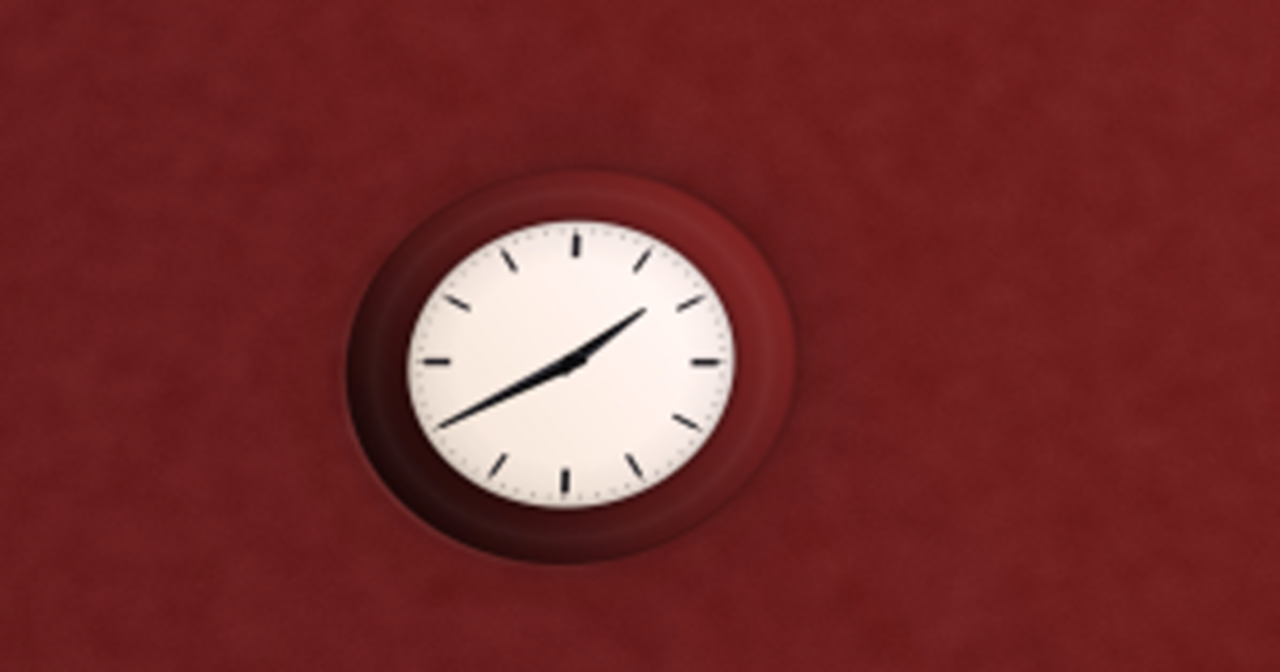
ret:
1:40
